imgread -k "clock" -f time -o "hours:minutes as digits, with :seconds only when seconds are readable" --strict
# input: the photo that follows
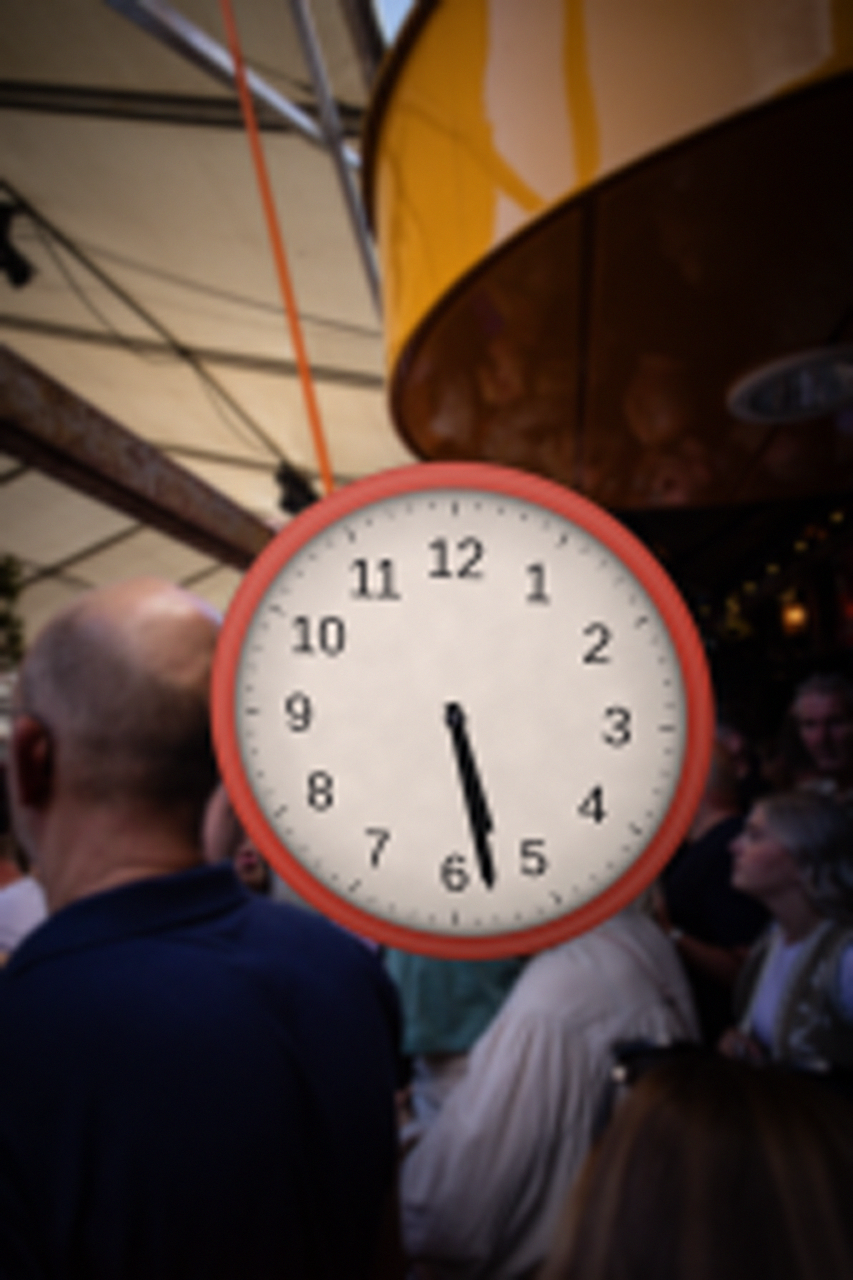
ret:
5:28
